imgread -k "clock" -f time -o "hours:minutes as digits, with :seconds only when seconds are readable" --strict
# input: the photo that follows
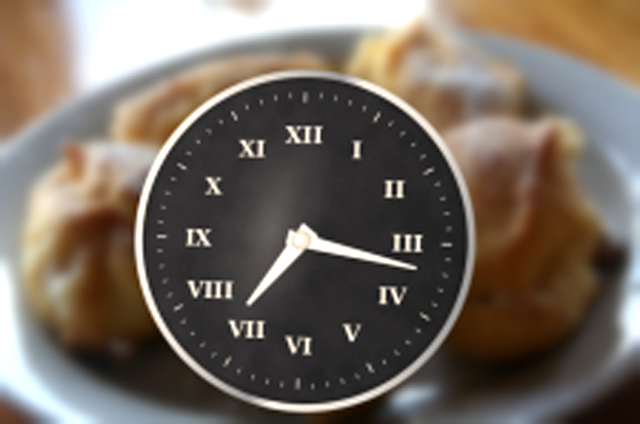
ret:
7:17
